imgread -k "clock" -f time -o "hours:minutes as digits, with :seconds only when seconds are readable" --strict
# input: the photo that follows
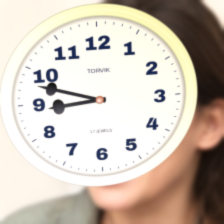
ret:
8:48
